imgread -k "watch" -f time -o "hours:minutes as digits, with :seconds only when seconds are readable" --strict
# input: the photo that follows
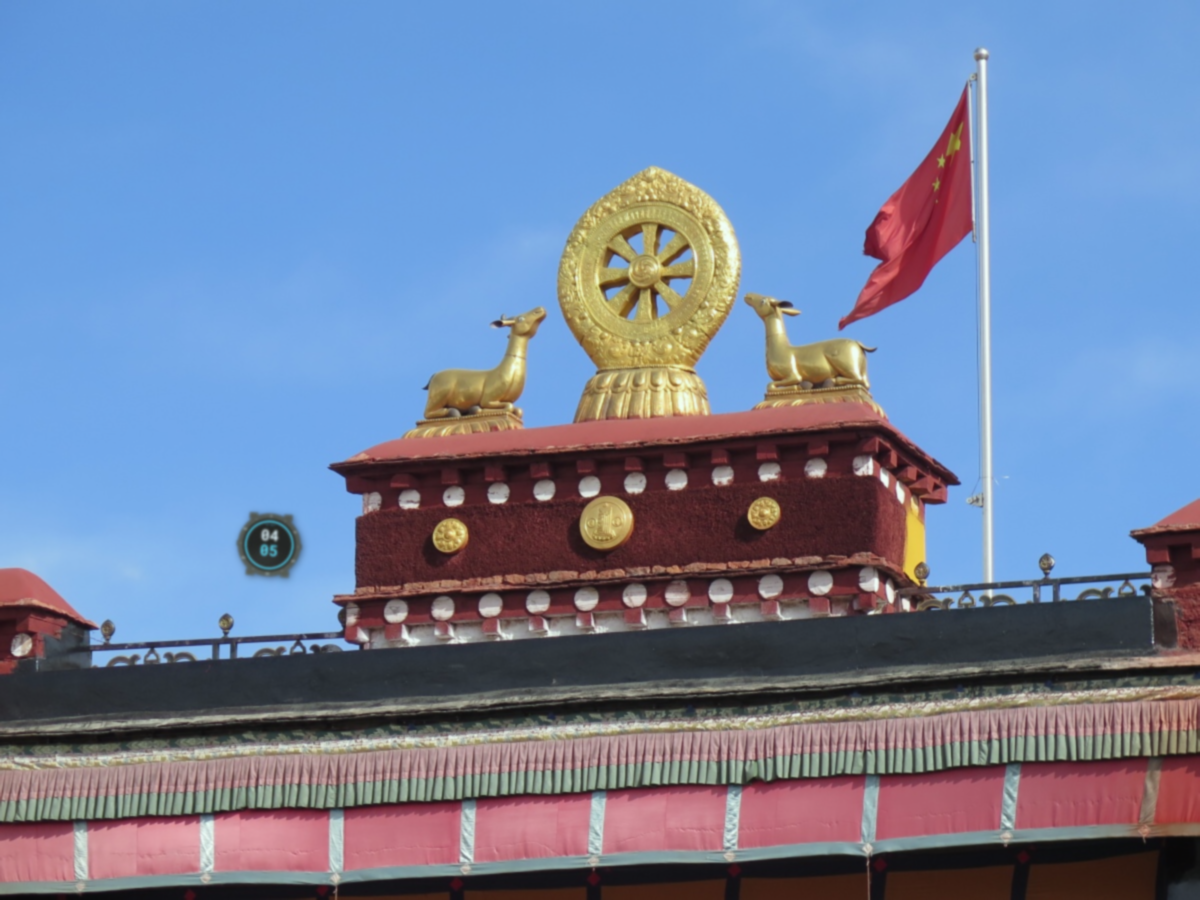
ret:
4:05
